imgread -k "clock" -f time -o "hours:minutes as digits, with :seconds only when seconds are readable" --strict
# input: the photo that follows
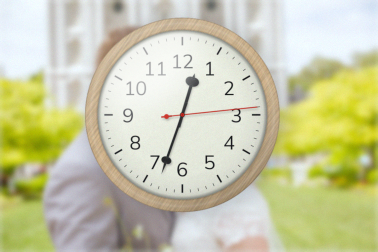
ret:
12:33:14
